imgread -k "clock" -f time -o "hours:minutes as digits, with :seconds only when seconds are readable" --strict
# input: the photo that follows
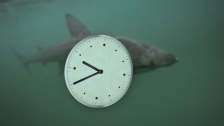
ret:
9:40
